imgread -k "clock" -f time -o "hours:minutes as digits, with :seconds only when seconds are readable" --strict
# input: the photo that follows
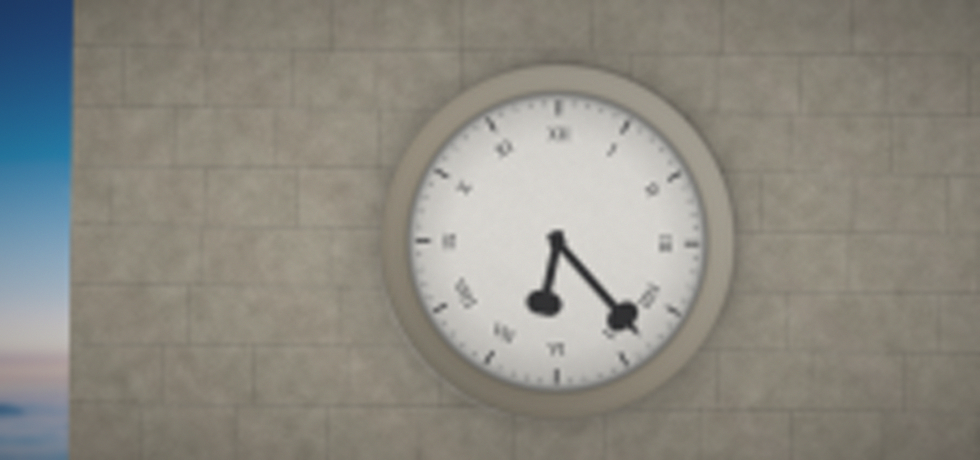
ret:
6:23
